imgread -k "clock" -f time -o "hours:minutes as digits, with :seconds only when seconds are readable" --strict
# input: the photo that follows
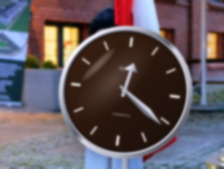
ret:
12:21
